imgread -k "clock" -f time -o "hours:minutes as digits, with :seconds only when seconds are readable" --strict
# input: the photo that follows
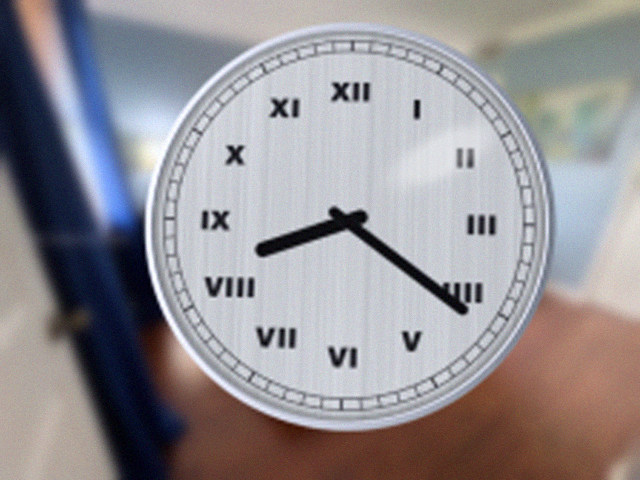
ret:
8:21
